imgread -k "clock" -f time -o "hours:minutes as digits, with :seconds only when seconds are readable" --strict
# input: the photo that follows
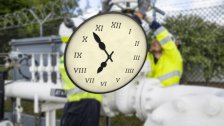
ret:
6:53
